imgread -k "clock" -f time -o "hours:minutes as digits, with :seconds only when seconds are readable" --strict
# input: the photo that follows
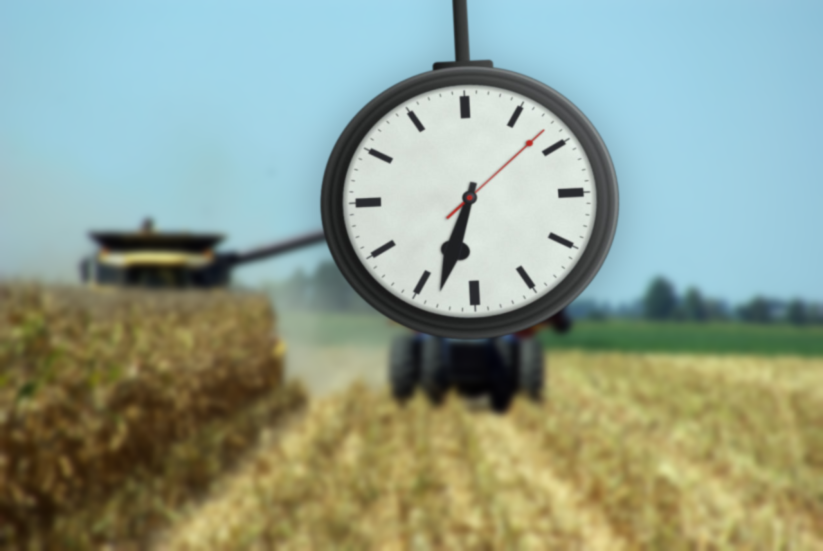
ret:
6:33:08
